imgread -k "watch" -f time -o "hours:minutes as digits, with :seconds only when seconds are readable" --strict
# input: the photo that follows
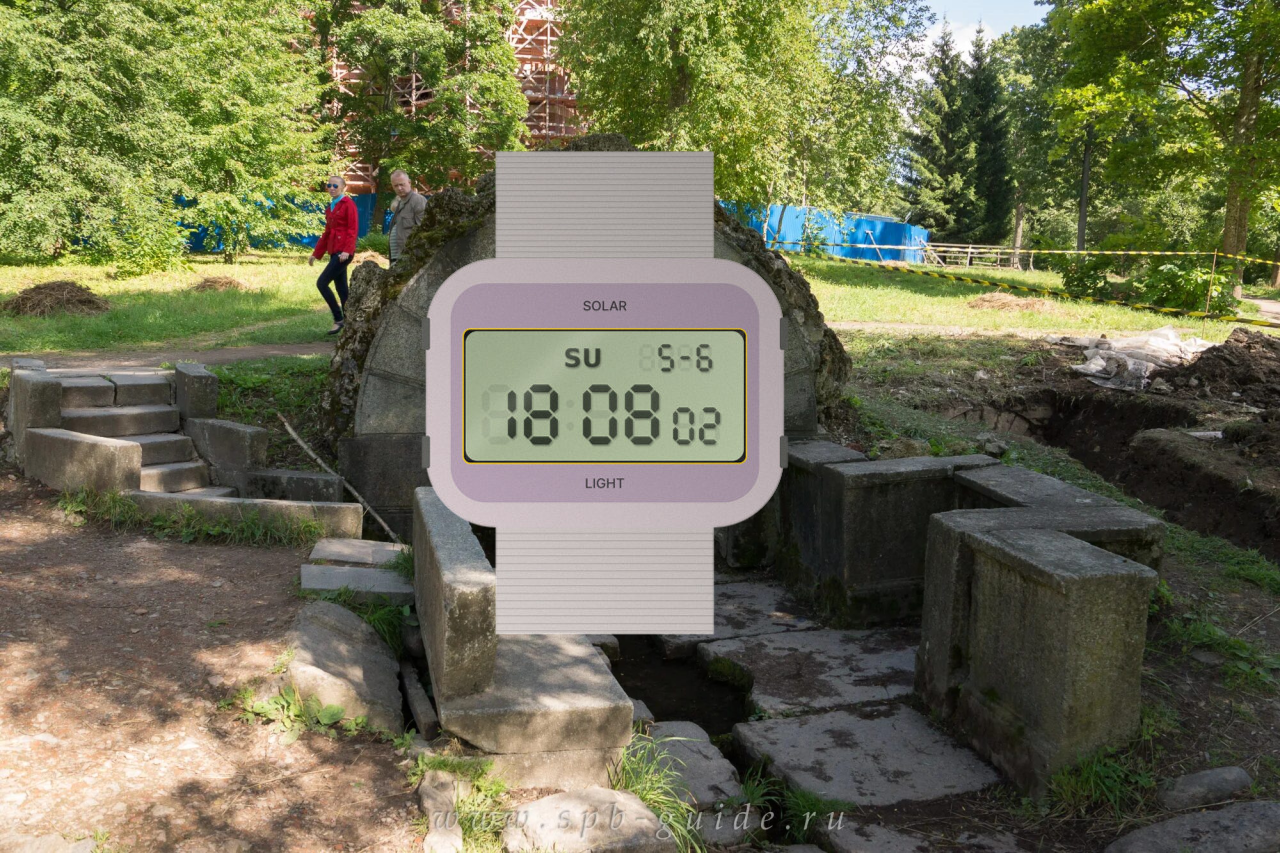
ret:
18:08:02
